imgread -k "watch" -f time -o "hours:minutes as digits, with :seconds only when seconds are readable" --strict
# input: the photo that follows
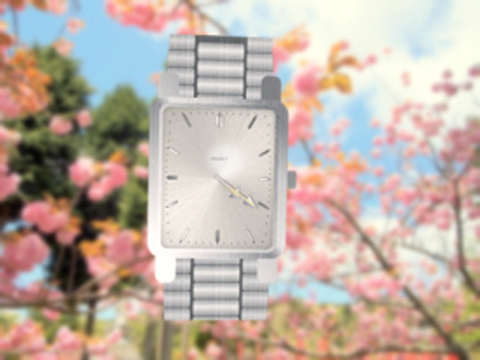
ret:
4:21
